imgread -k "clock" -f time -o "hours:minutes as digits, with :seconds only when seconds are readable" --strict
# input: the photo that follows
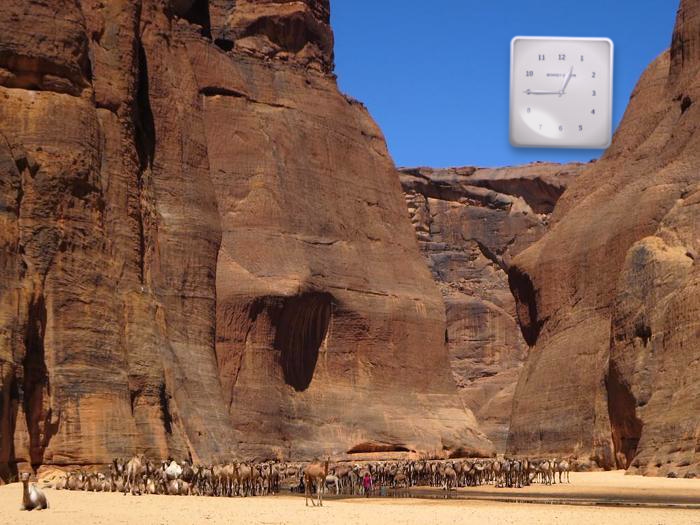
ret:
12:45
